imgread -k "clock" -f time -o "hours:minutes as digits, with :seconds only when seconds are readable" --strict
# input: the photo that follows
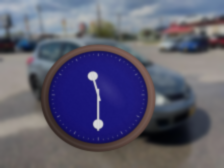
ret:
11:30
